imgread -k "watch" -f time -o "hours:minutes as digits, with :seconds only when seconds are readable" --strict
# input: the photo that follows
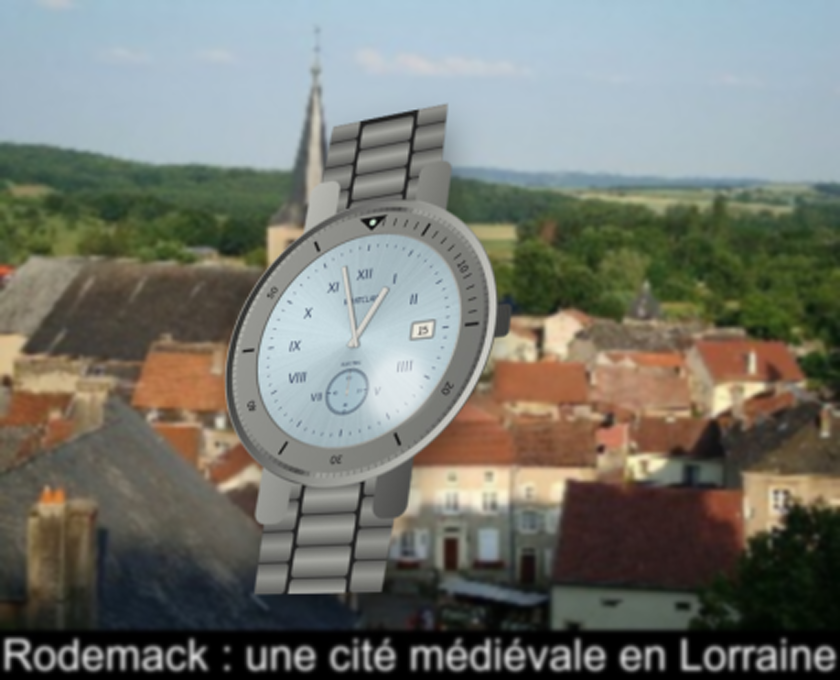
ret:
12:57
